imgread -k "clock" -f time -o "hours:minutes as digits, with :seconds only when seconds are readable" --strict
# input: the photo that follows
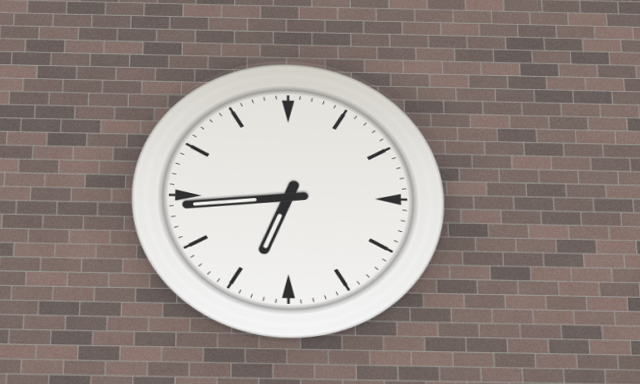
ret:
6:44
